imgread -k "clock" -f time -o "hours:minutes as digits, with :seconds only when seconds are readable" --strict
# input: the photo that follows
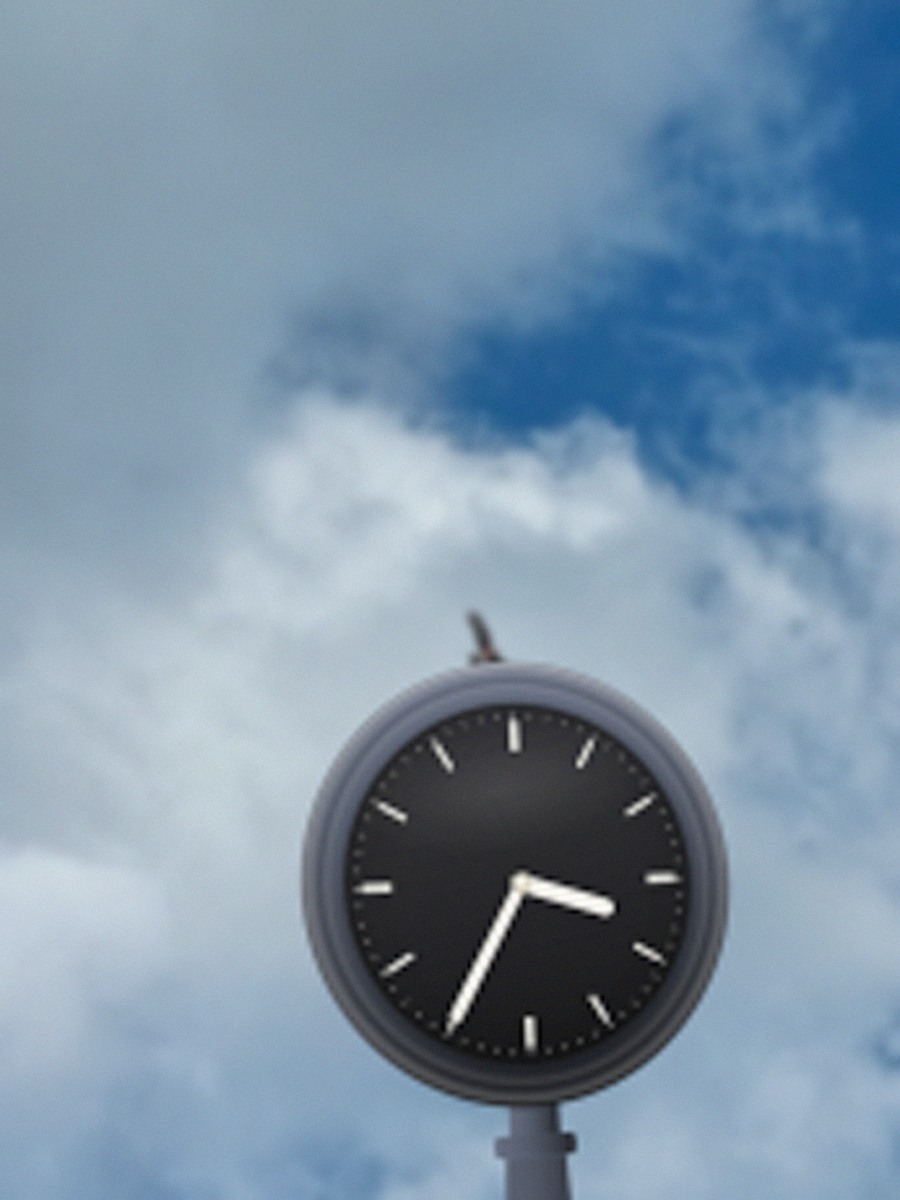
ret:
3:35
